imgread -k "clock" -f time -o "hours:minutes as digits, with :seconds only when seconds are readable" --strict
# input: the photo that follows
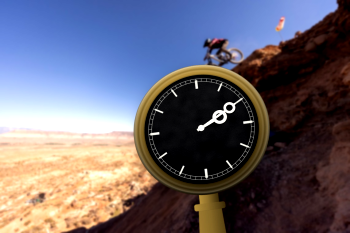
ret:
2:10
